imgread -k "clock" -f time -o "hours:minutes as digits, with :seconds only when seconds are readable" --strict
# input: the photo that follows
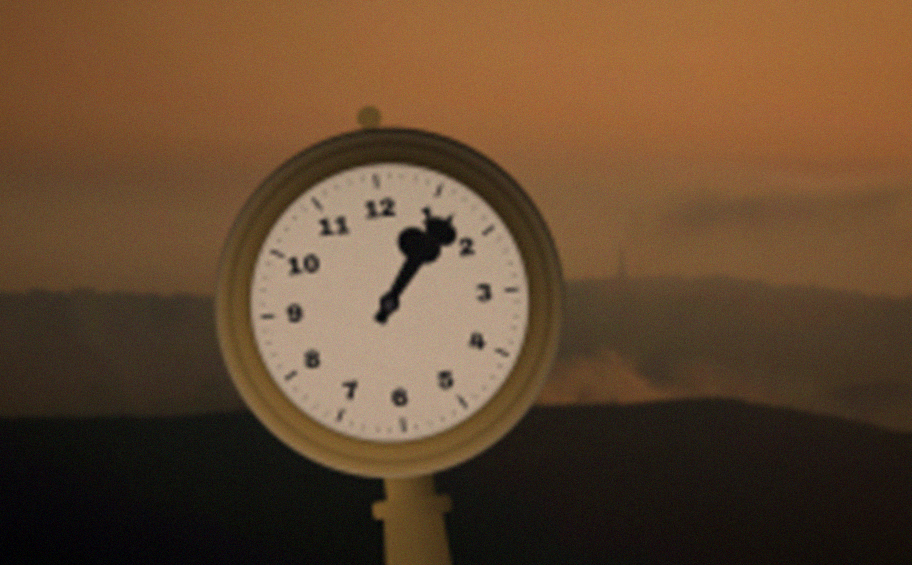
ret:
1:07
